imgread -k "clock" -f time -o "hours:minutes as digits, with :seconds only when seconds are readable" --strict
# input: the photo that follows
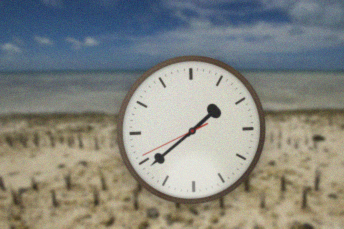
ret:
1:38:41
